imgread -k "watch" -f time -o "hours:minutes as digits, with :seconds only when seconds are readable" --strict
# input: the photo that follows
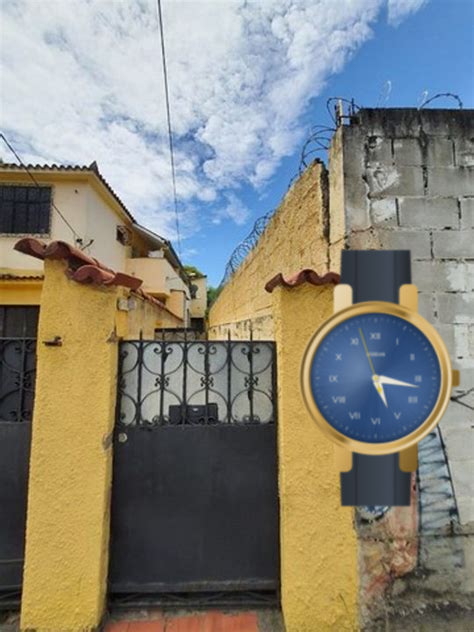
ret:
5:16:57
